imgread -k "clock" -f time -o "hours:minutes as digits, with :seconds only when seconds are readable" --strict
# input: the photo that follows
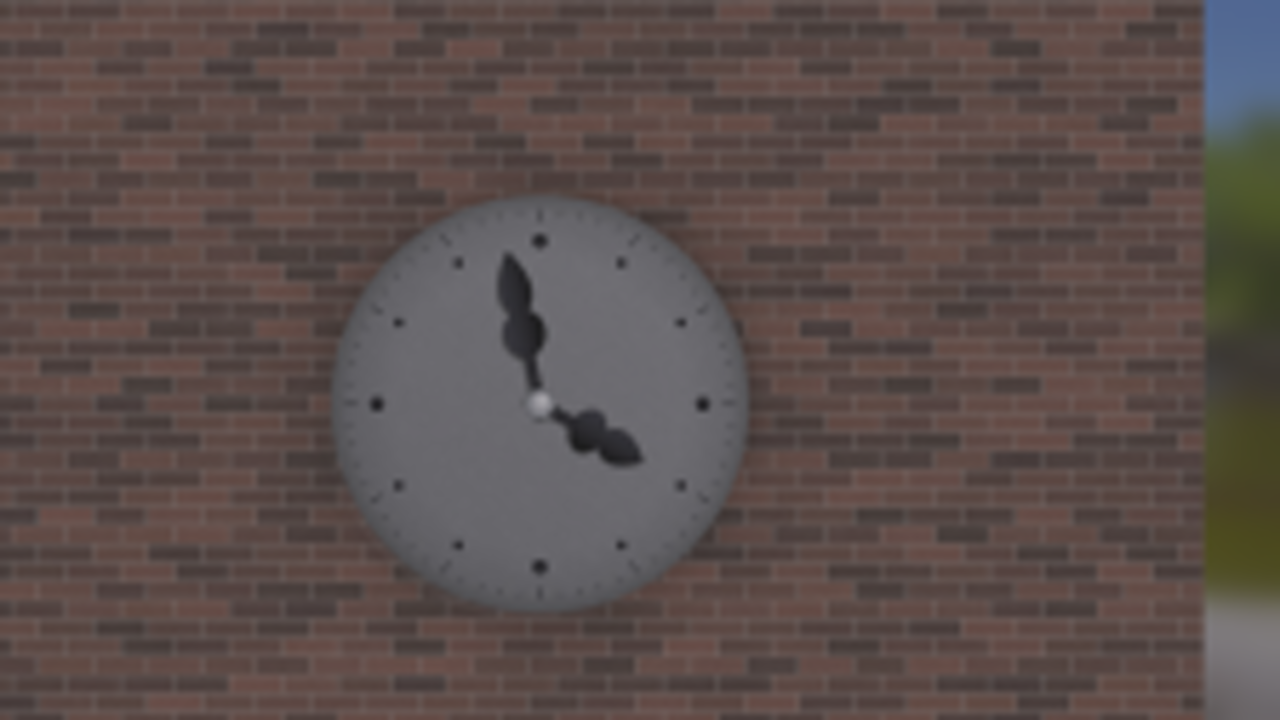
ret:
3:58
